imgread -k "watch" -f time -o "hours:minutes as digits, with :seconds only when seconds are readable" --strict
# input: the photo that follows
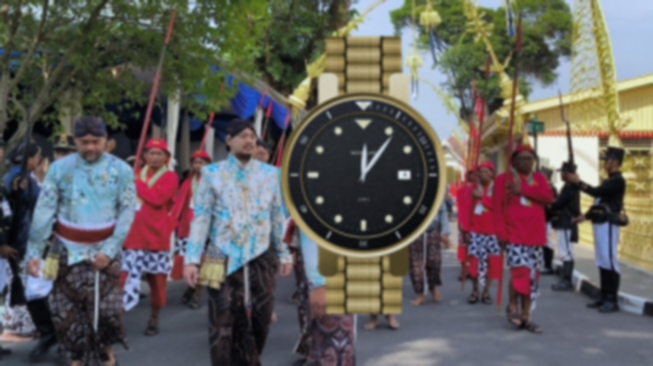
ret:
12:06
